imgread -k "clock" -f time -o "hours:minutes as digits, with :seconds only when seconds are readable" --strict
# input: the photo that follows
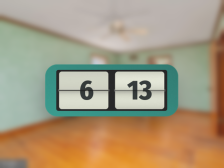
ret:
6:13
